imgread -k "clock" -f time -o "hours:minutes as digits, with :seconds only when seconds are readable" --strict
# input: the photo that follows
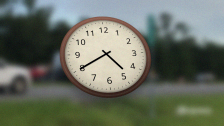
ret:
4:40
